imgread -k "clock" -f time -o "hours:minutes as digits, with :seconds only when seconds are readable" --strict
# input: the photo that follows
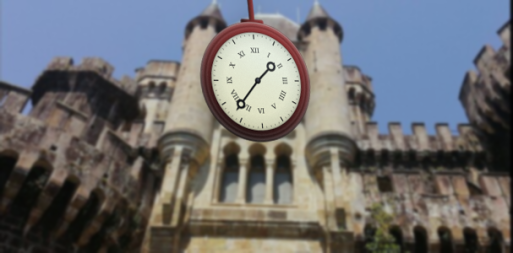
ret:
1:37
